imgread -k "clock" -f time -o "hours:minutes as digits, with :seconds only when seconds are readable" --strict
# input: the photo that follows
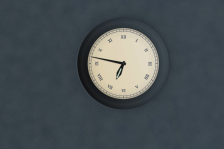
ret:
6:47
